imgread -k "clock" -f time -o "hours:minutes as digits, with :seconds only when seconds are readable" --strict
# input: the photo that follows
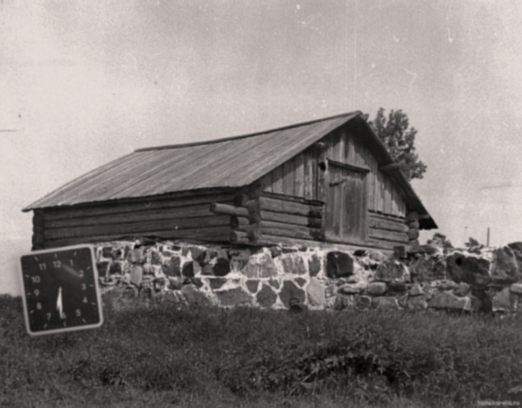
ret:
6:31
